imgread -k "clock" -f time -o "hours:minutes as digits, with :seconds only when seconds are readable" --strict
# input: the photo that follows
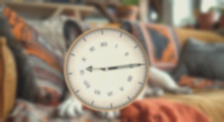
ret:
9:15
